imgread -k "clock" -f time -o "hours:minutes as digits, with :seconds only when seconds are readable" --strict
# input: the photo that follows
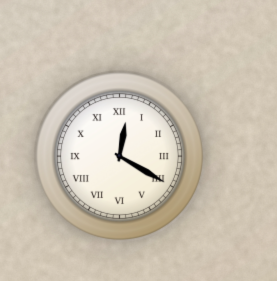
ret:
12:20
